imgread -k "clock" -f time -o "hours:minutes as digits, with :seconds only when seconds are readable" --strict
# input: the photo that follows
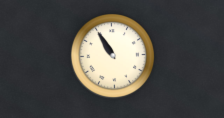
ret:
10:55
